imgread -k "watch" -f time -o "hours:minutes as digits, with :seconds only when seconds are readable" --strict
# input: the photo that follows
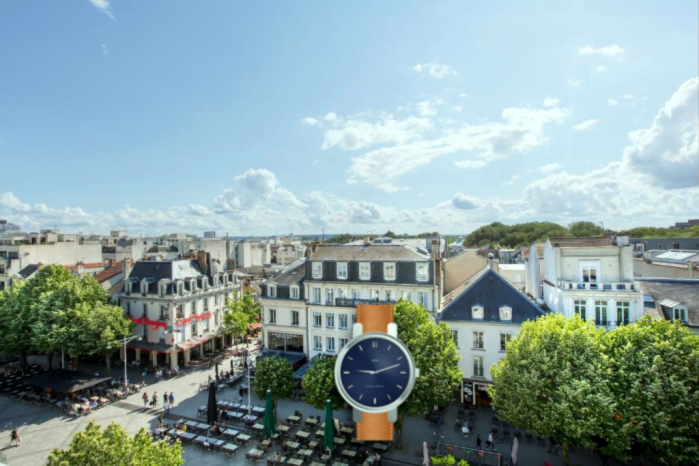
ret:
9:12
